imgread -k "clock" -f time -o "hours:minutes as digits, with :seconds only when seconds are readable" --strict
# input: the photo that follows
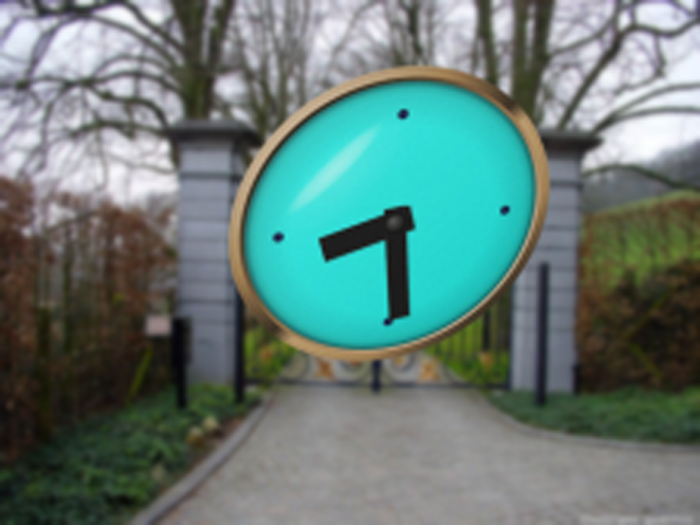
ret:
8:29
